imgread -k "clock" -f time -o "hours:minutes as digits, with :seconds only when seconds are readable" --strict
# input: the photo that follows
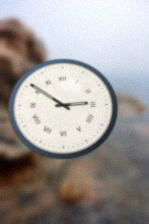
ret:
2:51
